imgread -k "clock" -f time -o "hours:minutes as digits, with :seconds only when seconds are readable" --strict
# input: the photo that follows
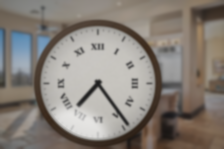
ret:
7:24
